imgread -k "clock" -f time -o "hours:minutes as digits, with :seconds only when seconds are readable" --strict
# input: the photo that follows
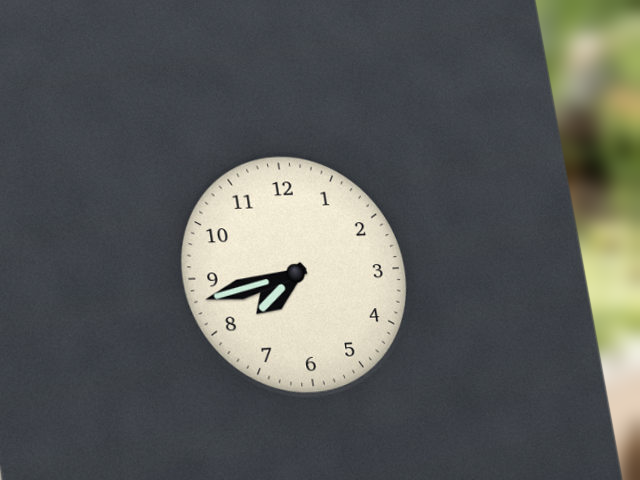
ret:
7:43
